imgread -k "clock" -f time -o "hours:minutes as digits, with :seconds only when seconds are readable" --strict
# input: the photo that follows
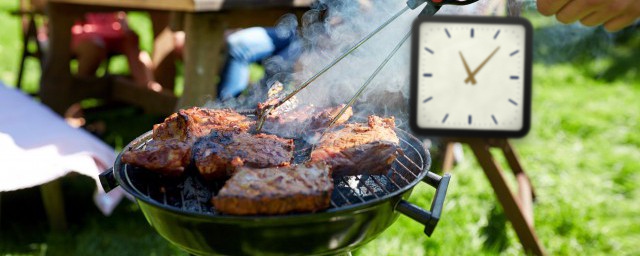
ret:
11:07
